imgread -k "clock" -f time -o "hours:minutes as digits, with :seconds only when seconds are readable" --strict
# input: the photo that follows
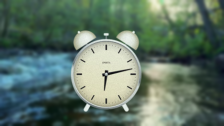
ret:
6:13
